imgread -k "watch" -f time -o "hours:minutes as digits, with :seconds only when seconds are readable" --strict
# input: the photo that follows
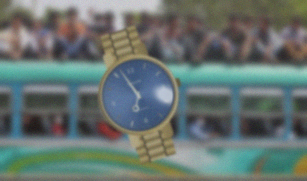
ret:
6:57
